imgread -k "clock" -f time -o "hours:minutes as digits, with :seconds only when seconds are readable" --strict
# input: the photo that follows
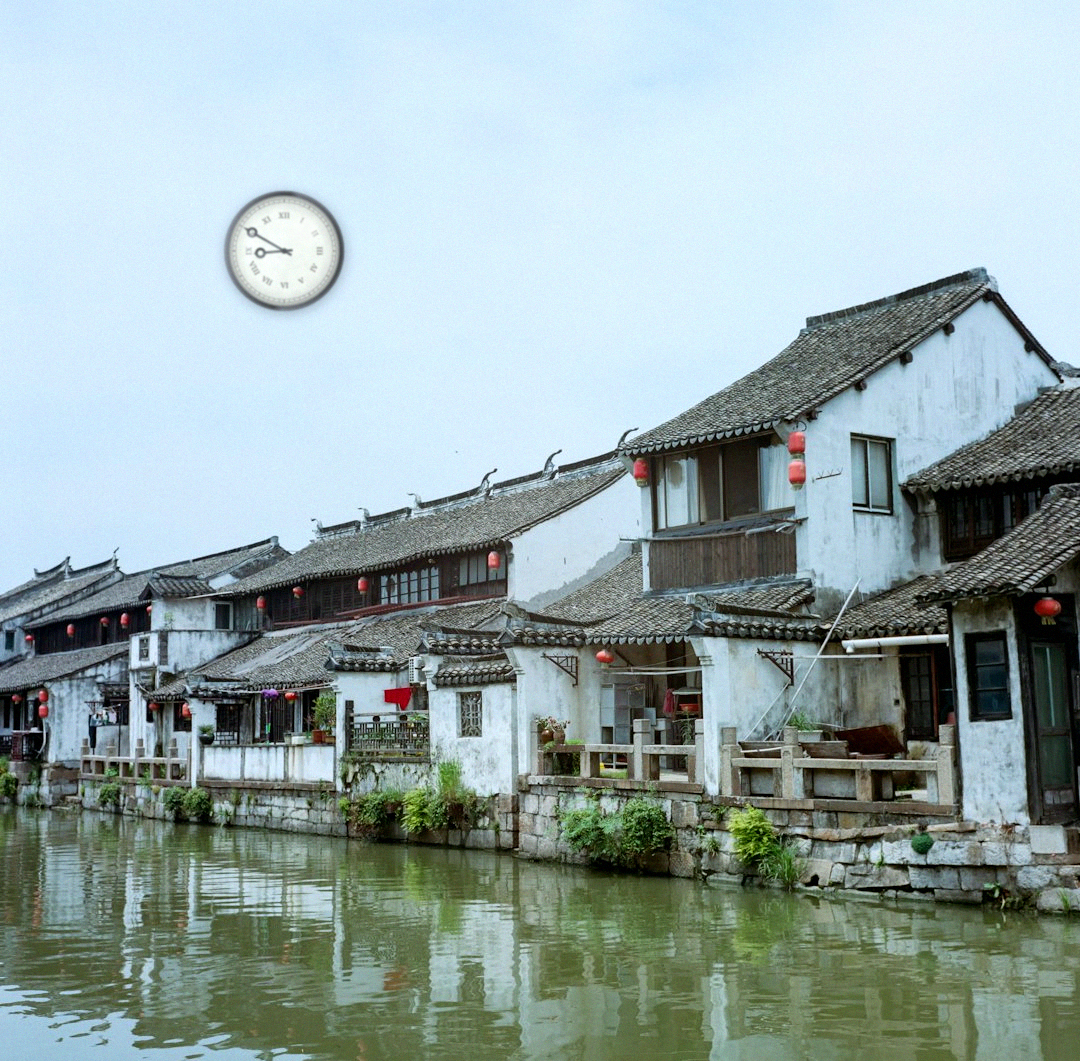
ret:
8:50
